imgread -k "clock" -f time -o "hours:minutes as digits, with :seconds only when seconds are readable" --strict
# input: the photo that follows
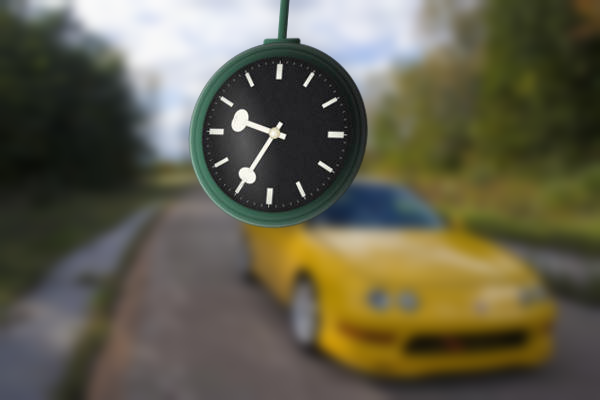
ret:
9:35
